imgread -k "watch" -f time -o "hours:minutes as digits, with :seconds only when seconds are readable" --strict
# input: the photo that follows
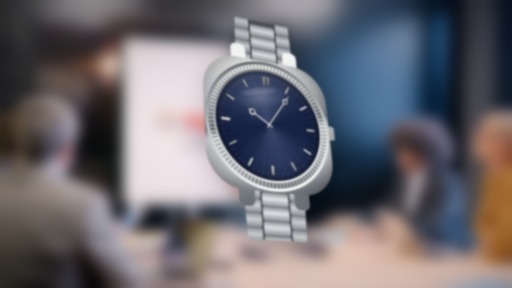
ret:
10:06
